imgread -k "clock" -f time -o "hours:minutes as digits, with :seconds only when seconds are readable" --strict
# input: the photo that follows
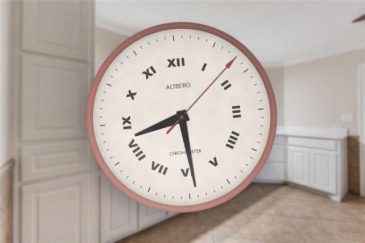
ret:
8:29:08
